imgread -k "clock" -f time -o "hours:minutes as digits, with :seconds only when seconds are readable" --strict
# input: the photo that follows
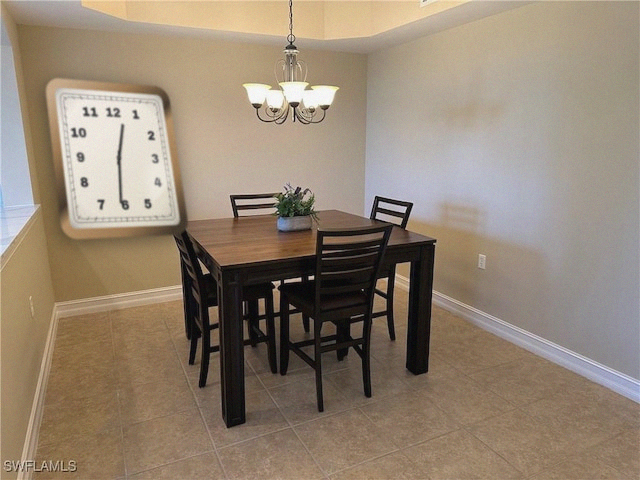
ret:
12:31
